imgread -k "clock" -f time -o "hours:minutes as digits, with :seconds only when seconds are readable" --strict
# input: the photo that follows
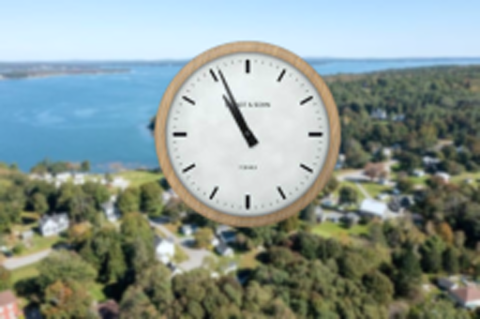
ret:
10:56
